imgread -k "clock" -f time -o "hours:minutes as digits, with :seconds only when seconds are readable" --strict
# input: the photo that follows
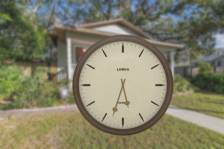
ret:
5:33
